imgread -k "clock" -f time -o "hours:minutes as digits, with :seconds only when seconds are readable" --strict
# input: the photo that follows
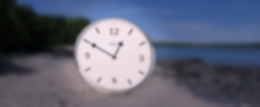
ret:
12:50
